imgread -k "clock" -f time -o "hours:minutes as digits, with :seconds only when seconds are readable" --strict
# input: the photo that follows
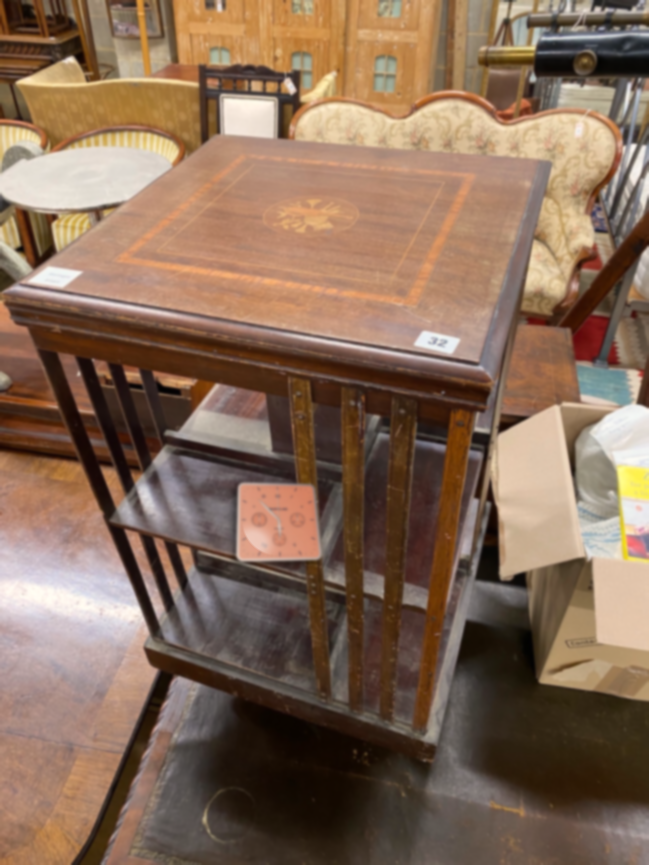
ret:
5:53
